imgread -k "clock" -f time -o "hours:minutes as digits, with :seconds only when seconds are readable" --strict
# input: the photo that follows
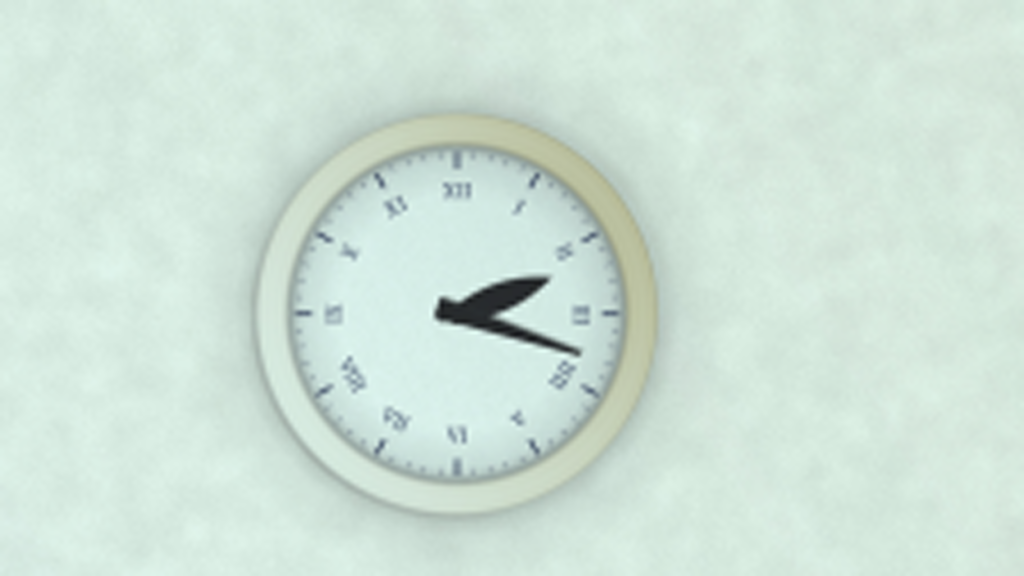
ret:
2:18
